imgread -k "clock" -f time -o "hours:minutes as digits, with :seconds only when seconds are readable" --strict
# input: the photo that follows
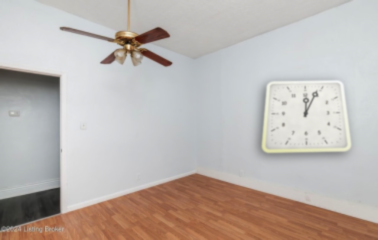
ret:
12:04
